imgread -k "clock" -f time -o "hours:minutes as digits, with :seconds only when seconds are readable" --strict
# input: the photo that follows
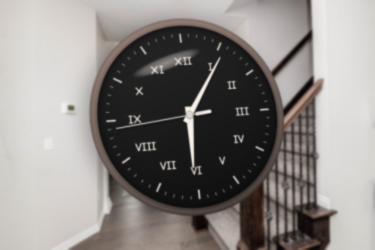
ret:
6:05:44
